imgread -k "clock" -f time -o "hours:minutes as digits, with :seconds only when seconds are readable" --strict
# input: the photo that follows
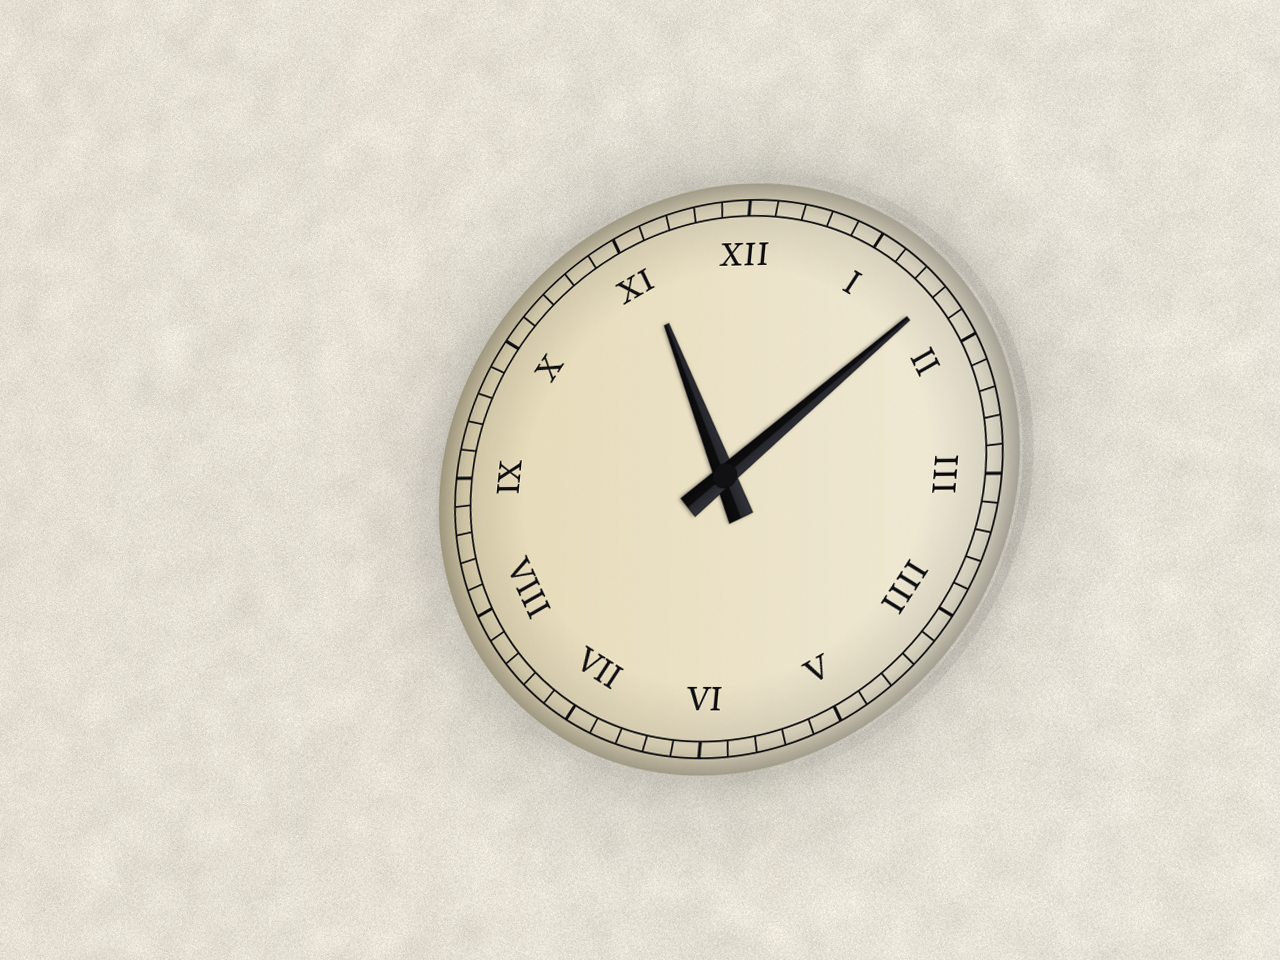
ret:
11:08
